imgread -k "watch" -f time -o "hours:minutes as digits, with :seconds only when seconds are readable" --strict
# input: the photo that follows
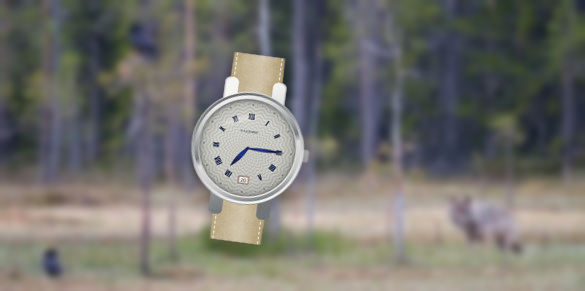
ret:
7:15
